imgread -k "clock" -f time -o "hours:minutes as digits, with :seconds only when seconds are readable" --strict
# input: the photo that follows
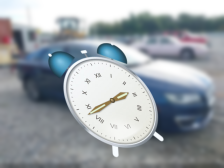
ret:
2:43
